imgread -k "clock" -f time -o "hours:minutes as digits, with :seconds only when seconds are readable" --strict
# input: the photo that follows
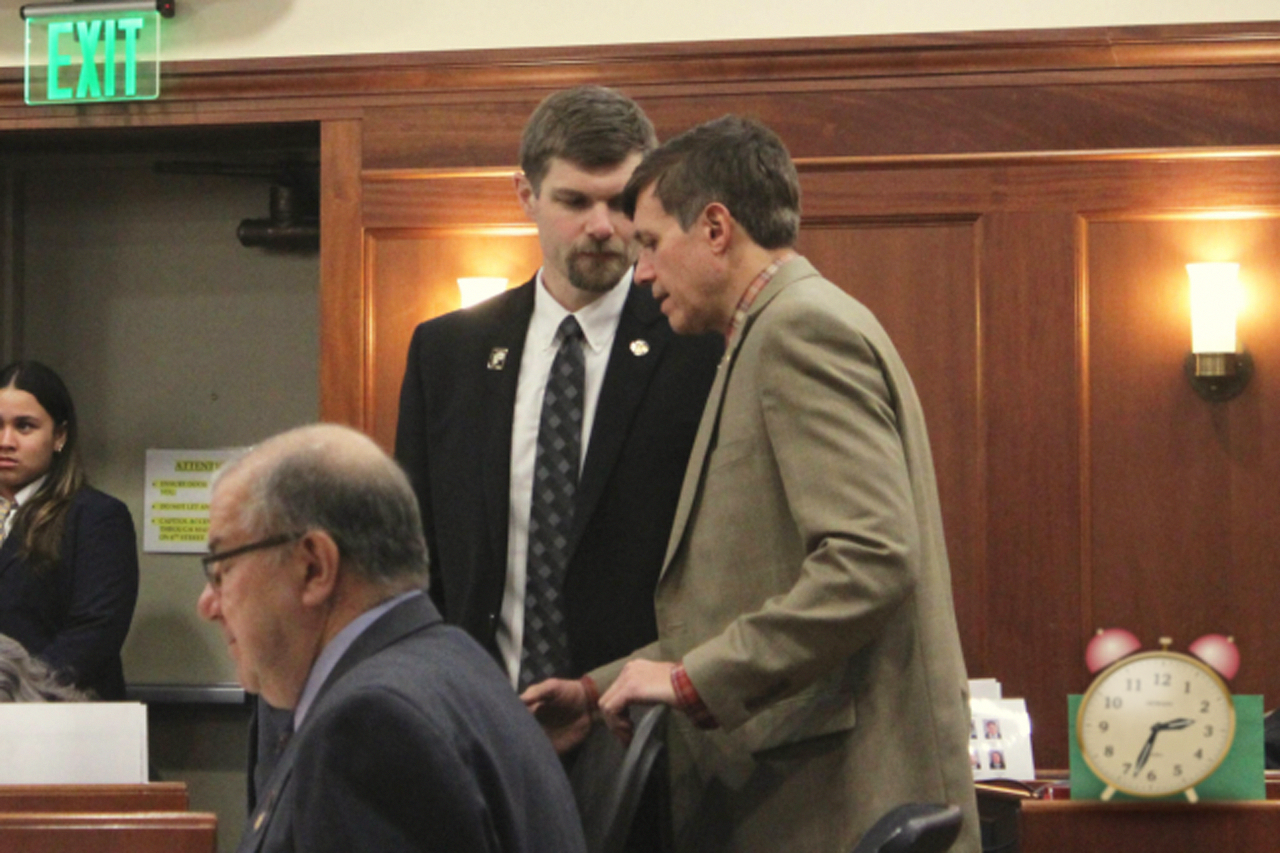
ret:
2:33
